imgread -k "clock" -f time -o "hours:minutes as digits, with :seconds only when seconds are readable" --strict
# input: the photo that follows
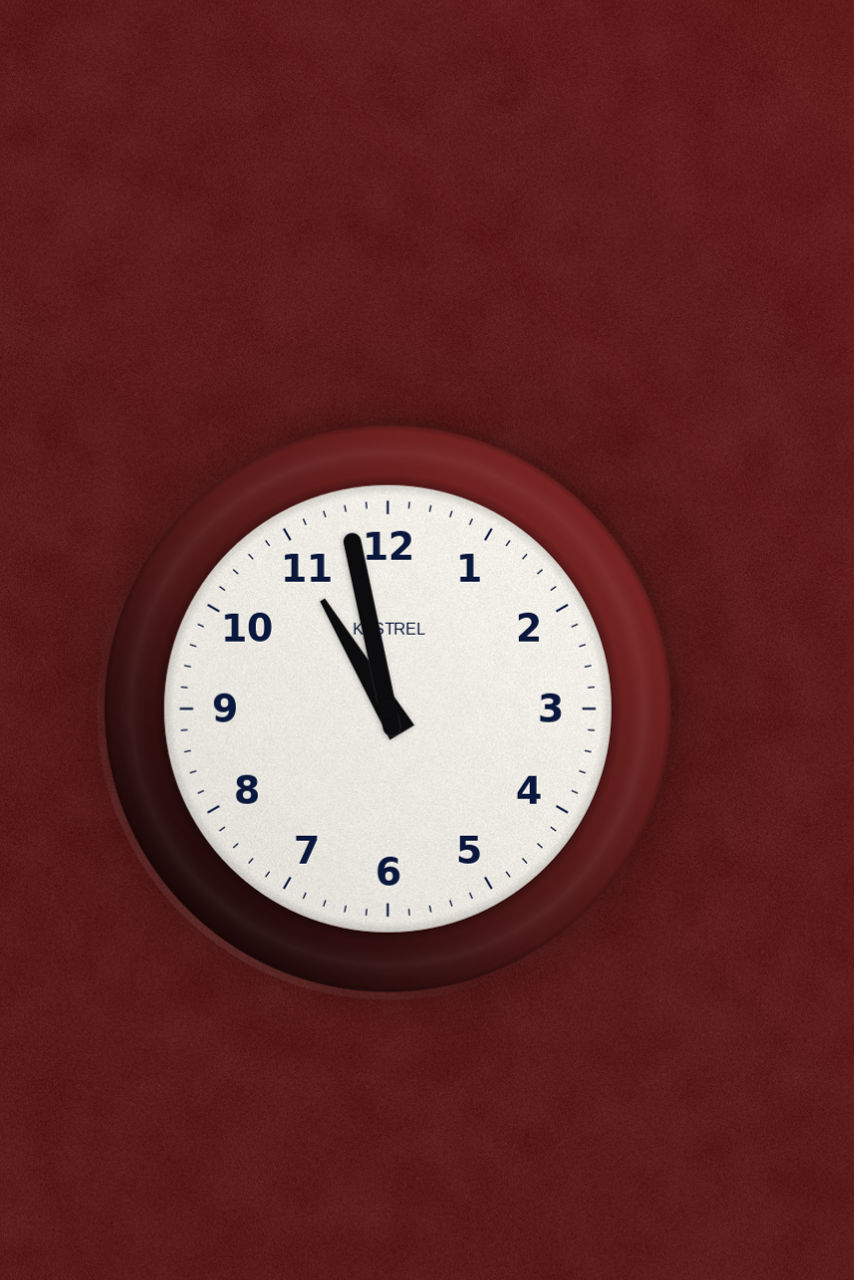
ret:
10:58
